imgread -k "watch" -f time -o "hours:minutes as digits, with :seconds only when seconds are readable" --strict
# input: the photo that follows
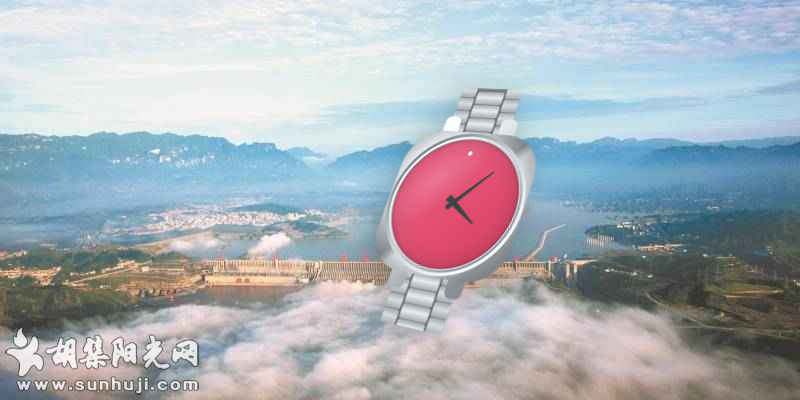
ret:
4:07
